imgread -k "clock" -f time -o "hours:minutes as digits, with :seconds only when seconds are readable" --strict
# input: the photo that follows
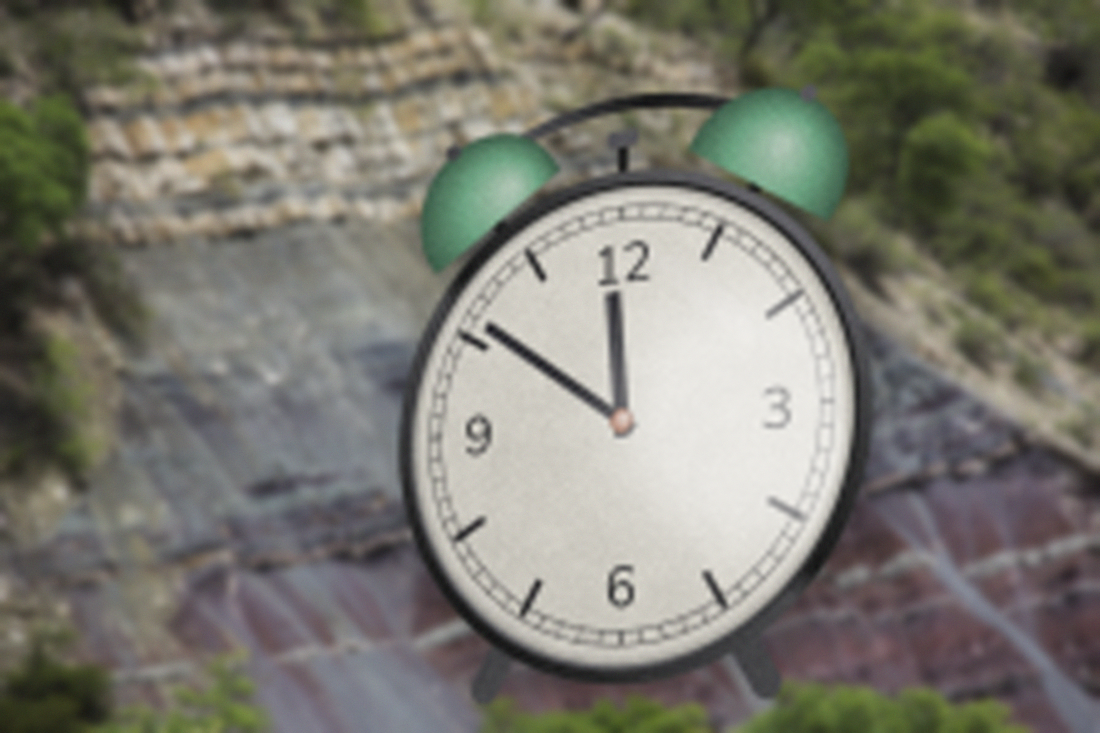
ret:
11:51
